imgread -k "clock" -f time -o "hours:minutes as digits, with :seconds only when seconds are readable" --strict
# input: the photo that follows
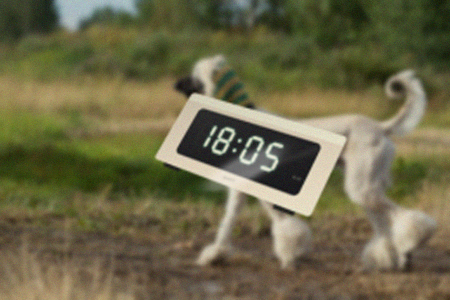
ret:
18:05
